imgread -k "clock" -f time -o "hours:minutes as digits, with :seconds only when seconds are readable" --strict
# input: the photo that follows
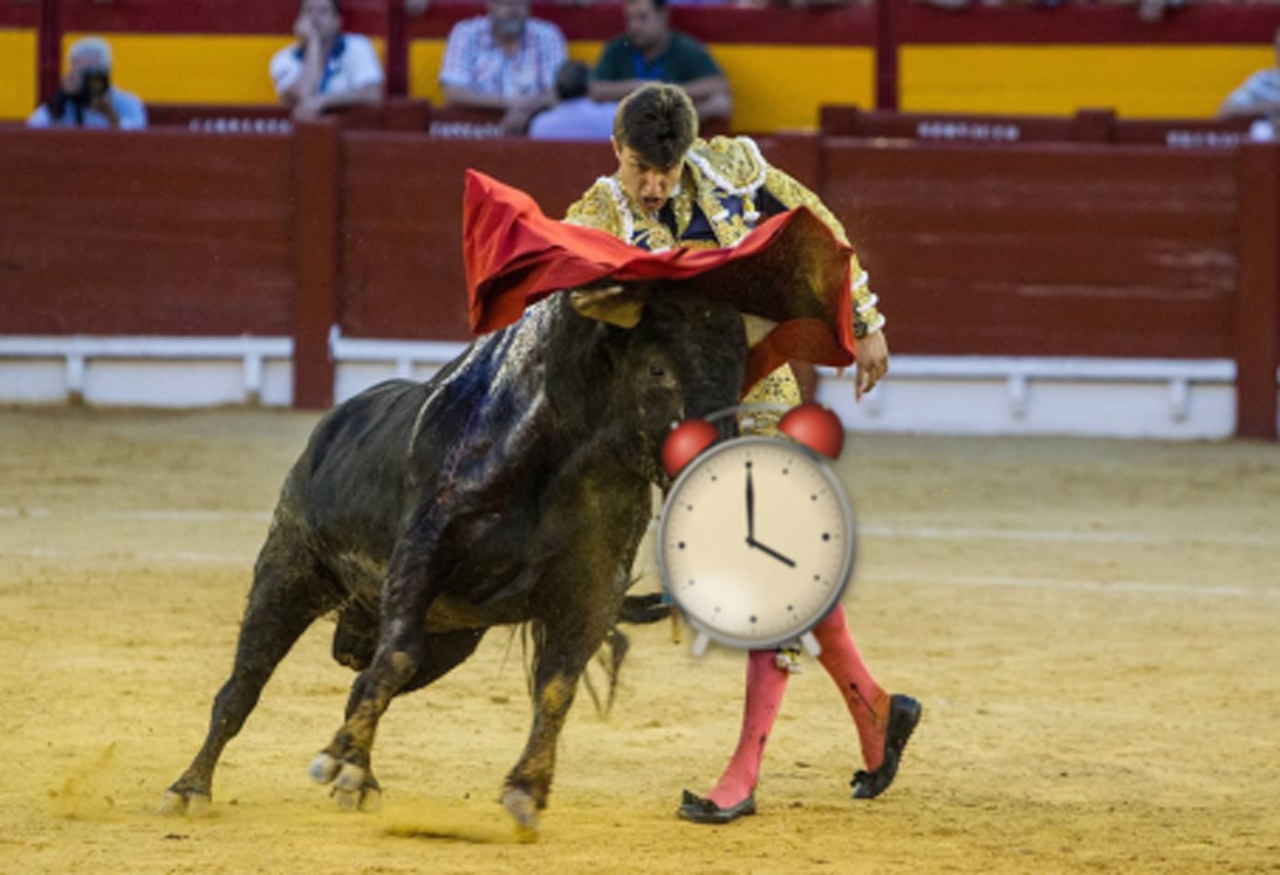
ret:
4:00
